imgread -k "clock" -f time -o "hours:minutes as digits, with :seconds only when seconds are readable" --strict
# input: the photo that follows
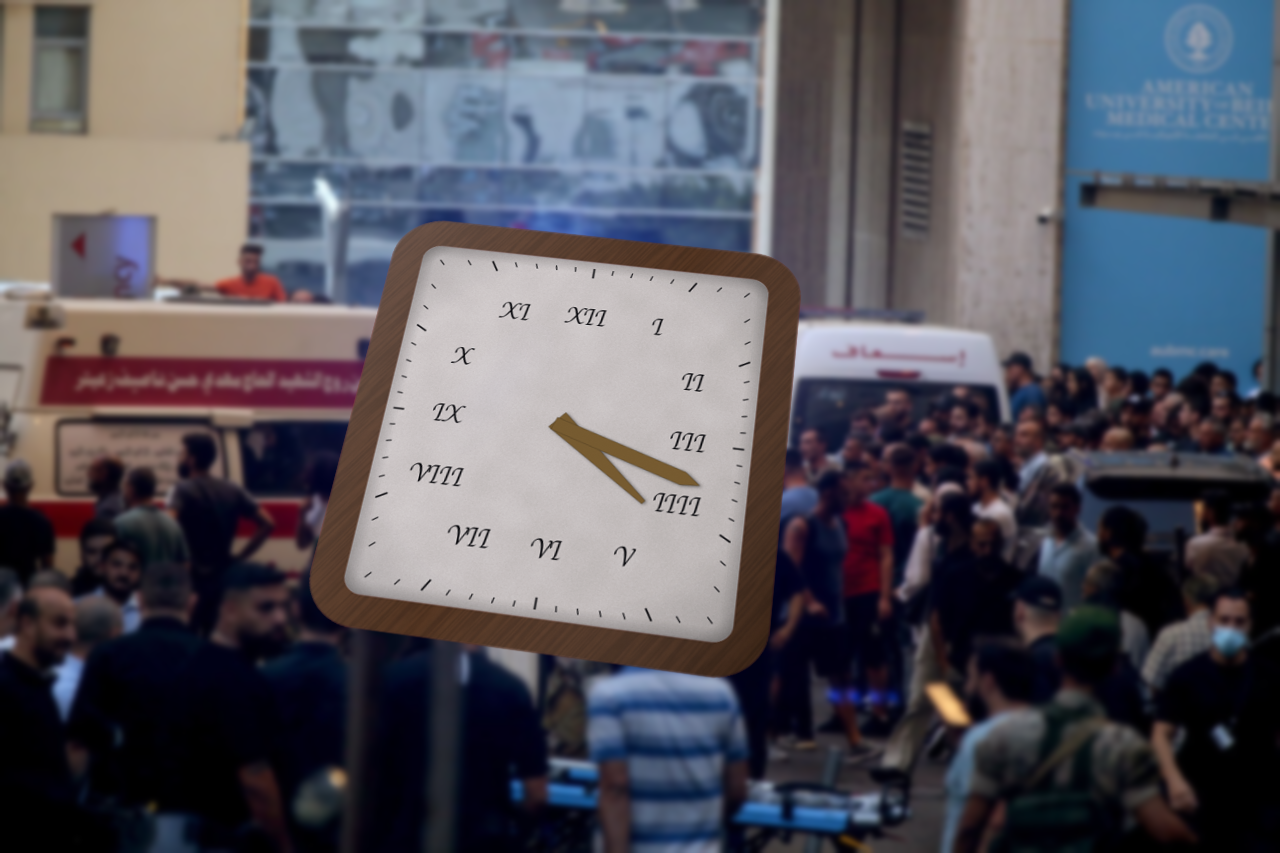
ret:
4:18
